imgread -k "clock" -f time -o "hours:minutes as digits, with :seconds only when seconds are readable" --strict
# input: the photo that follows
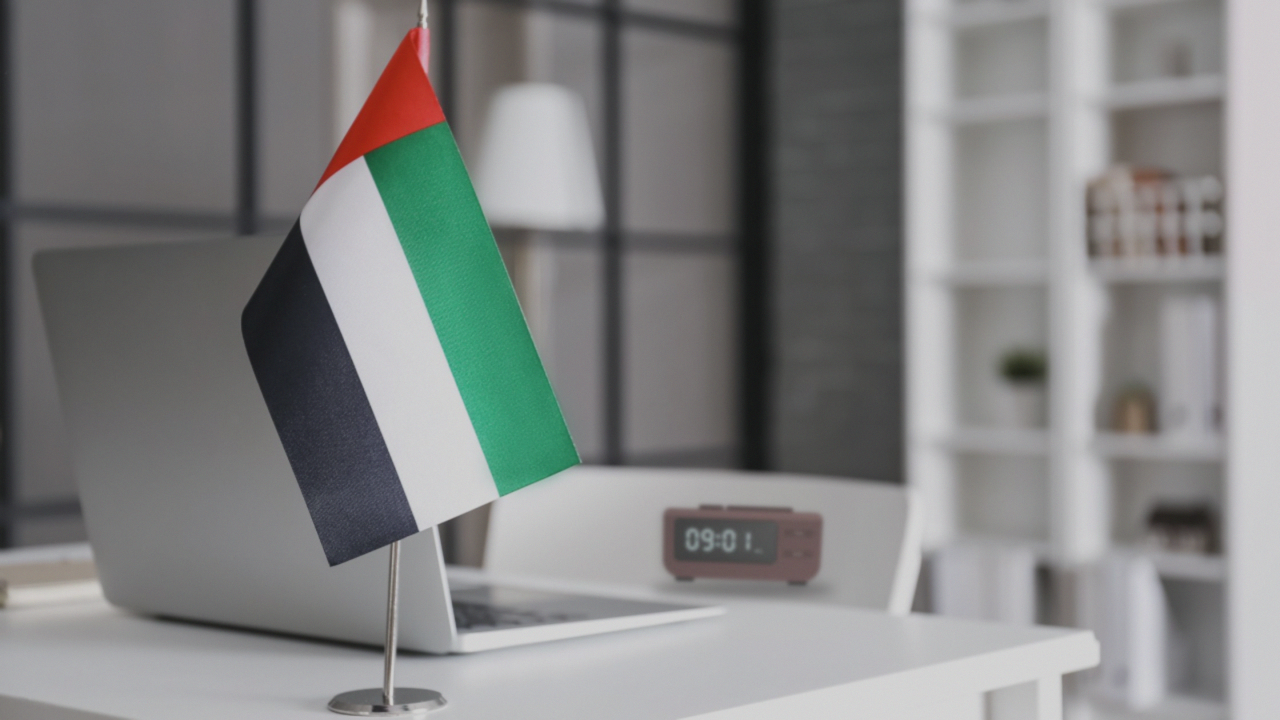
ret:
9:01
